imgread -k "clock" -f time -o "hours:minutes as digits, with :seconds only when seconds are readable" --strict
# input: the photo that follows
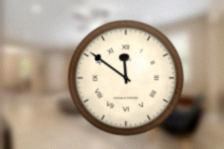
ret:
11:51
